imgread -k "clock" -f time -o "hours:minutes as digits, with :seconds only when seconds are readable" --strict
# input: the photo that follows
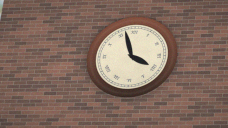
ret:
3:57
